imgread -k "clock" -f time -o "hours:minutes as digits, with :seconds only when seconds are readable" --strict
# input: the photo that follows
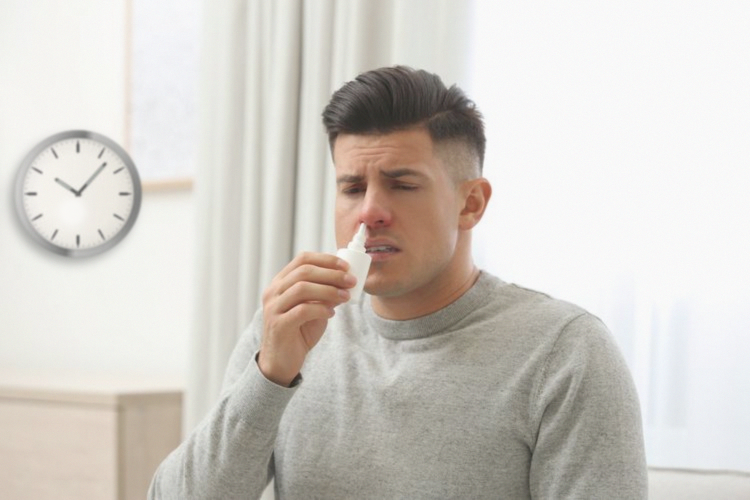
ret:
10:07
